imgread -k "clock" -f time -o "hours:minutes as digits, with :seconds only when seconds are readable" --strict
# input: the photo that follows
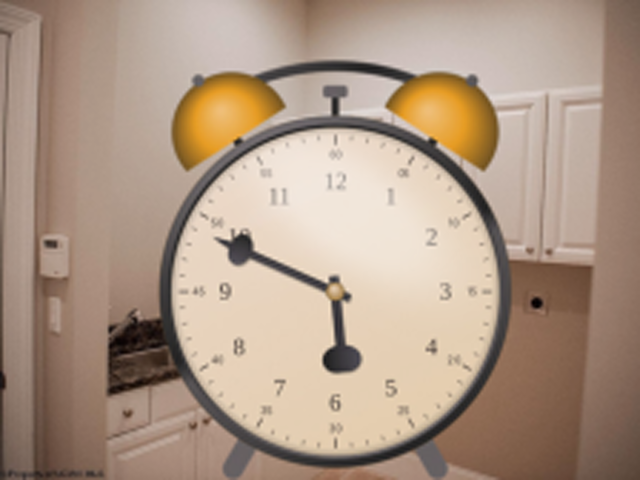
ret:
5:49
